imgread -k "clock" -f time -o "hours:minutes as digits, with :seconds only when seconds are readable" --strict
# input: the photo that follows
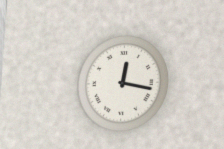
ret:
12:17
